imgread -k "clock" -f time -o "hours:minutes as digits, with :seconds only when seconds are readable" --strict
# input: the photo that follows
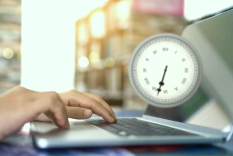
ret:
6:33
